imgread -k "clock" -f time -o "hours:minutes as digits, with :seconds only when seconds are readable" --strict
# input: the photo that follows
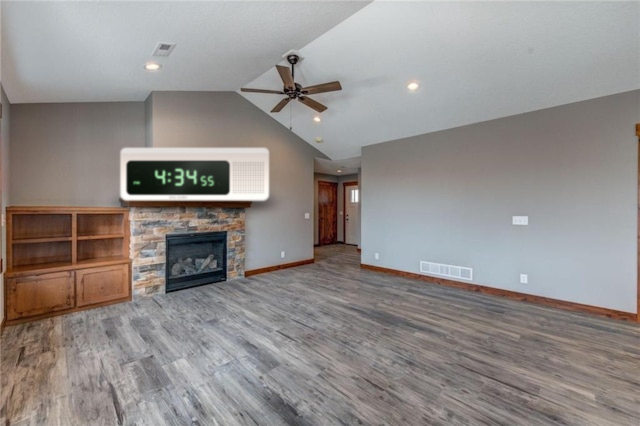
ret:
4:34
